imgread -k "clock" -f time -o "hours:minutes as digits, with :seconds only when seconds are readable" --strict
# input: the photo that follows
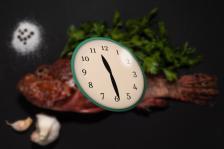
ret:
11:29
